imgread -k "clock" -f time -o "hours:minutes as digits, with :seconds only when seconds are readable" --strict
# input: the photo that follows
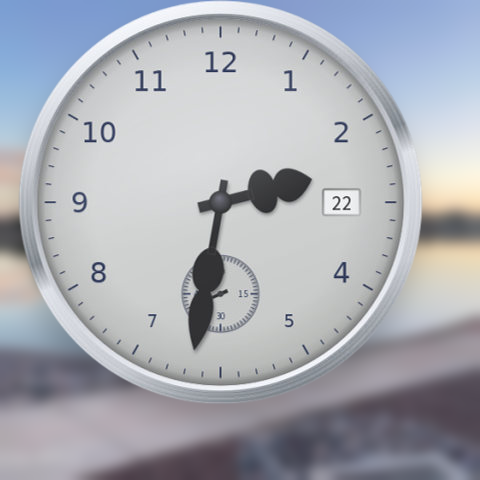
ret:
2:31:41
